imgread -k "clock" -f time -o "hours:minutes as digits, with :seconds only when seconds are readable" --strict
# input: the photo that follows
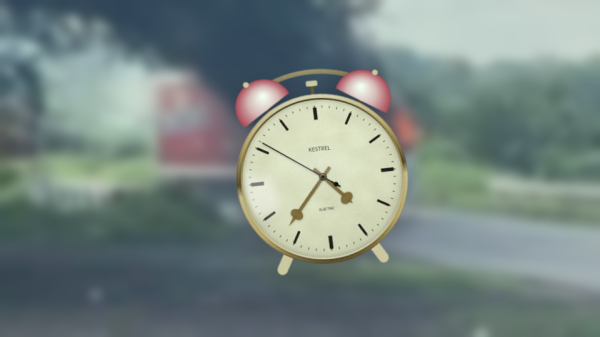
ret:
4:36:51
